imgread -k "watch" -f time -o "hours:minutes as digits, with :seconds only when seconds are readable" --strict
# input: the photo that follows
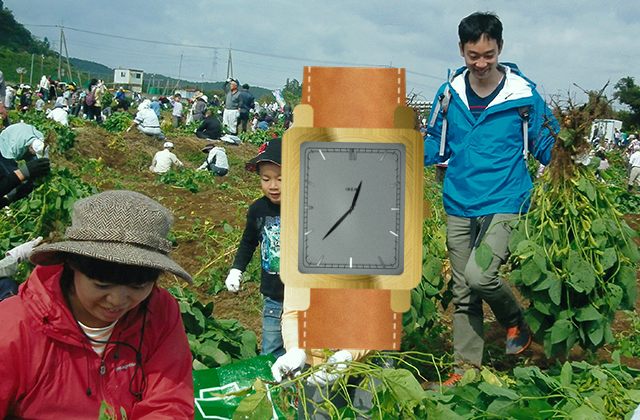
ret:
12:37
